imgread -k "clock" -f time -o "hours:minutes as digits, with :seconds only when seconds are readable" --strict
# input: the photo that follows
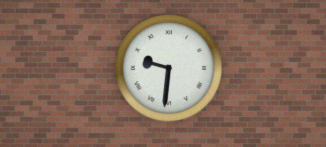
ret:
9:31
